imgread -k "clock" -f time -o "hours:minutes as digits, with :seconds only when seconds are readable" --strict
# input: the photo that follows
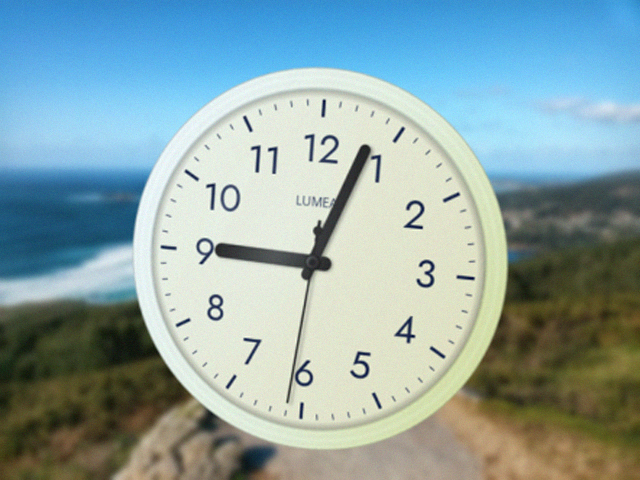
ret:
9:03:31
